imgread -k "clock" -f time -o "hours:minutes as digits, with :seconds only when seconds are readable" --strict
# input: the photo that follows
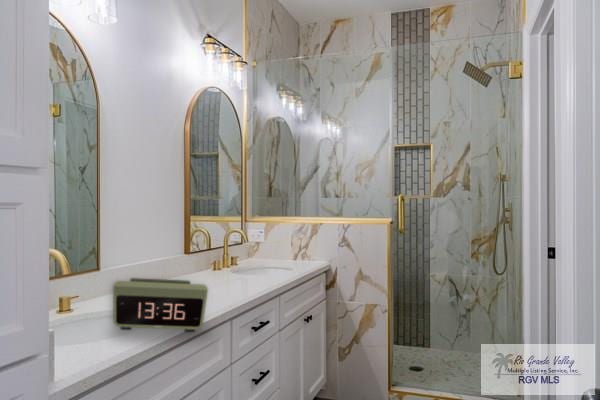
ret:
13:36
